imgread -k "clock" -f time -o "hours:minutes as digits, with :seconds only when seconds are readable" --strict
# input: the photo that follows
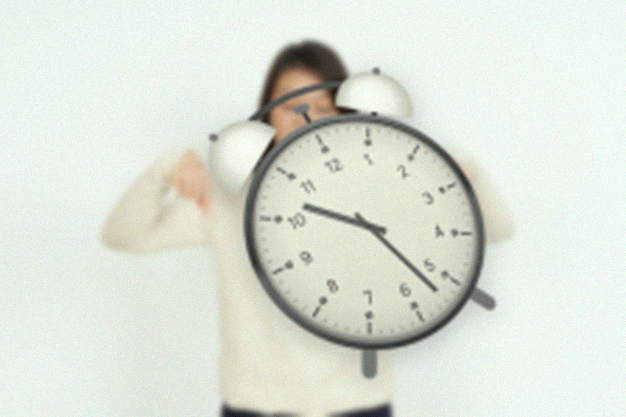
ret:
10:27
